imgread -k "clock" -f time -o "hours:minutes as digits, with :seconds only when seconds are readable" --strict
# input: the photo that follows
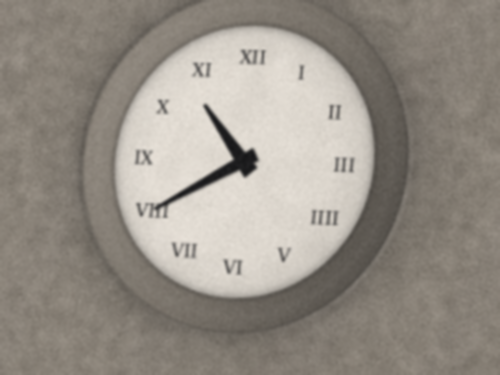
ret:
10:40
